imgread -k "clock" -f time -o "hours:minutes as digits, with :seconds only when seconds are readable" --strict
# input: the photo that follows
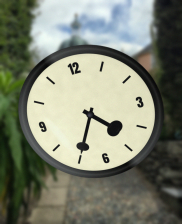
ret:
4:35
